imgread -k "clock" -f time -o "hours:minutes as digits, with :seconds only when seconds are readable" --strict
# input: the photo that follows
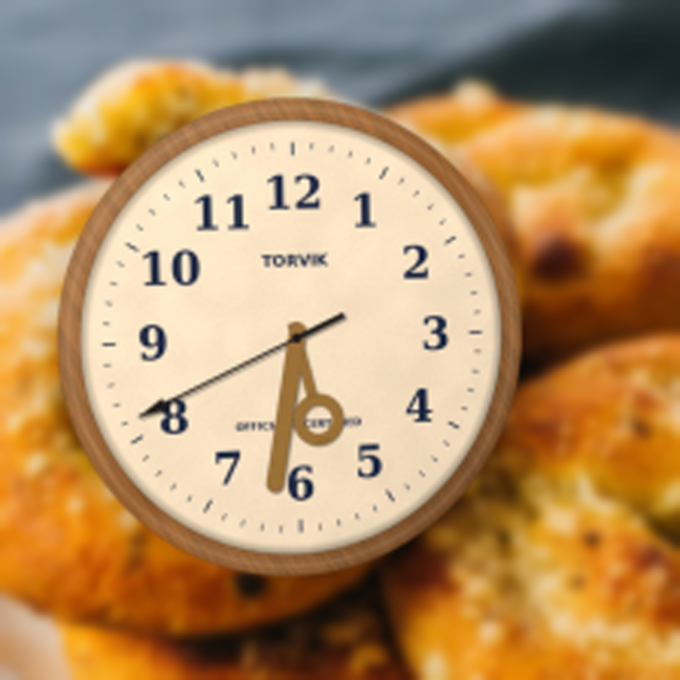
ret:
5:31:41
